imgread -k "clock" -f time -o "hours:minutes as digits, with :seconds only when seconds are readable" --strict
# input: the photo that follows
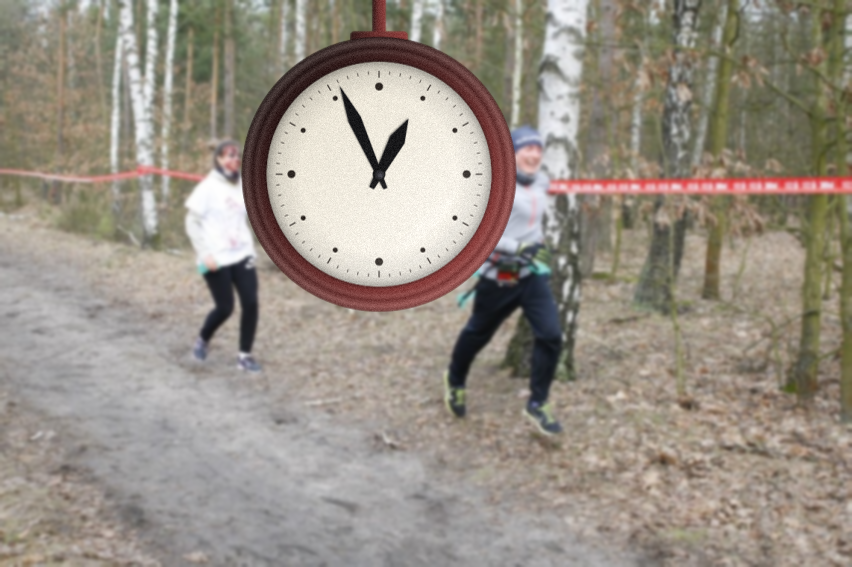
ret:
12:56
